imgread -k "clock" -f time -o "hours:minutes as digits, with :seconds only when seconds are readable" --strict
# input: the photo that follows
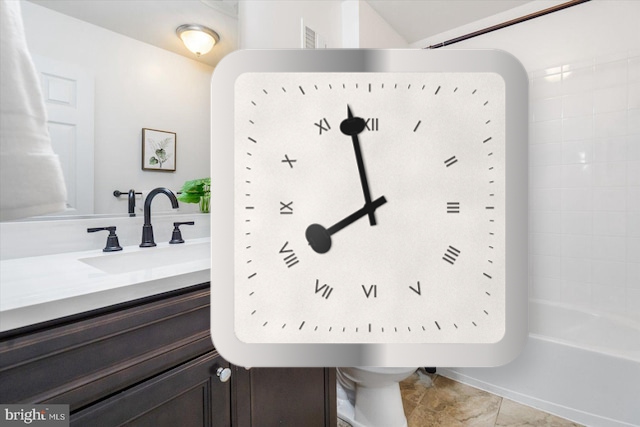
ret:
7:58
